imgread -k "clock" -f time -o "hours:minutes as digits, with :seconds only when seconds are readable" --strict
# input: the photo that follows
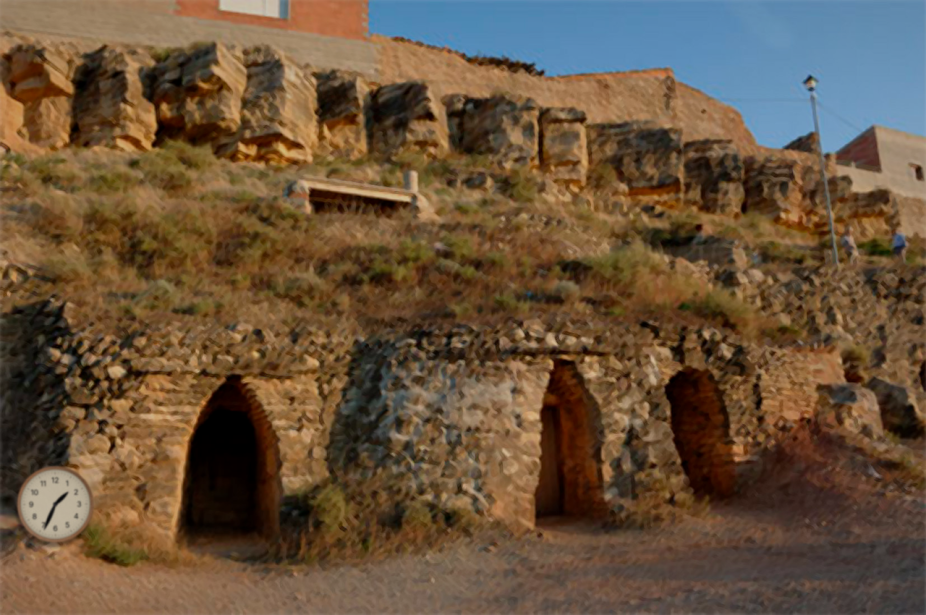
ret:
1:34
